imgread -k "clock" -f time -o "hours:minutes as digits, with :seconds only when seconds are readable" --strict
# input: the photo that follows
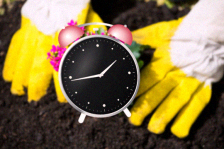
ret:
1:44
